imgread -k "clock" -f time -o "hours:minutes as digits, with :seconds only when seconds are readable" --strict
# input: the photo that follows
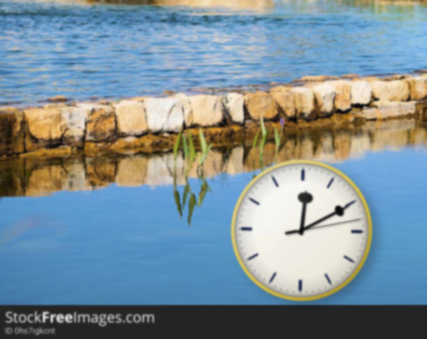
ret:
12:10:13
